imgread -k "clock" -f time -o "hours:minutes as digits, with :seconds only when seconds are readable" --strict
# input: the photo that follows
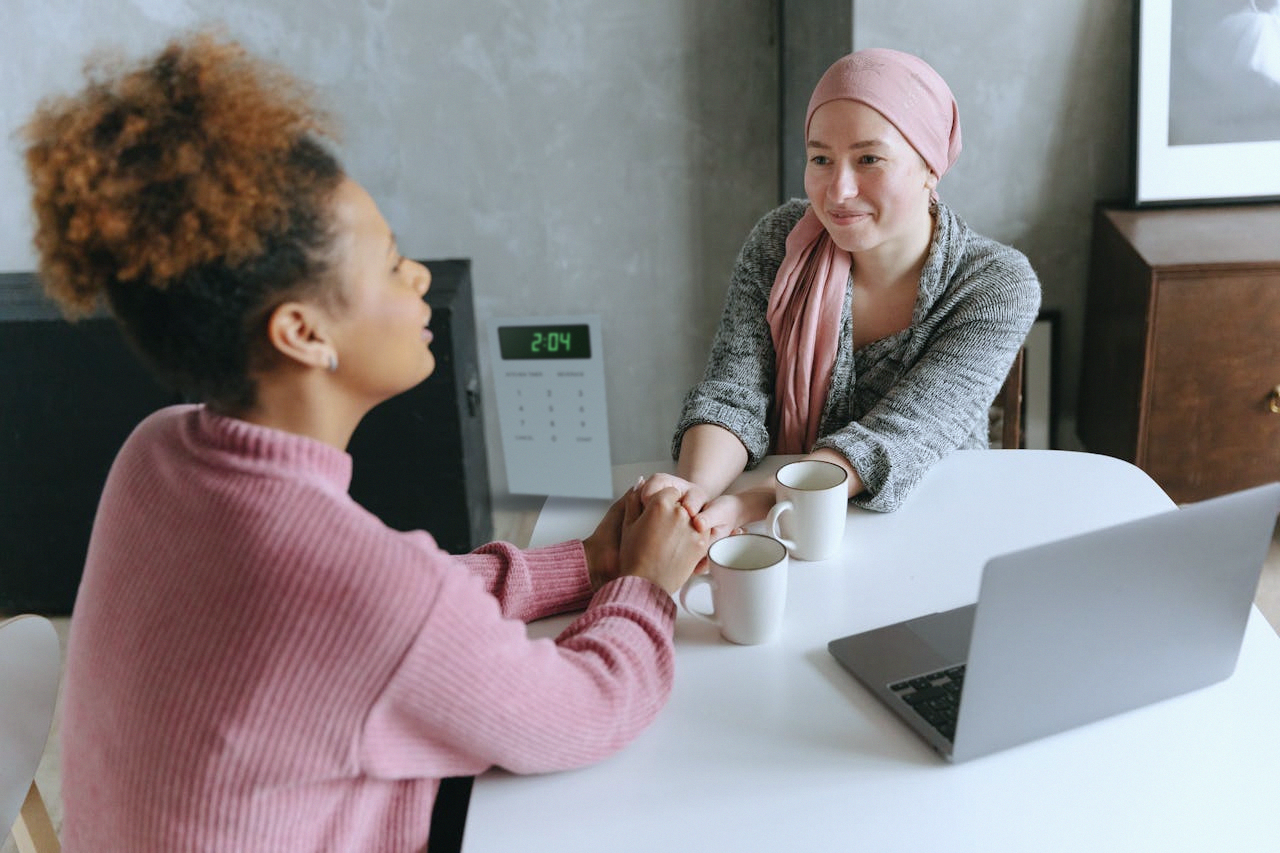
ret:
2:04
